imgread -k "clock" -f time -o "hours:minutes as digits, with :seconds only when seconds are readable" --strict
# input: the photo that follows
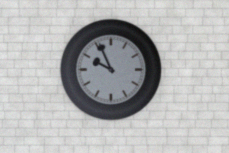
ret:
9:56
